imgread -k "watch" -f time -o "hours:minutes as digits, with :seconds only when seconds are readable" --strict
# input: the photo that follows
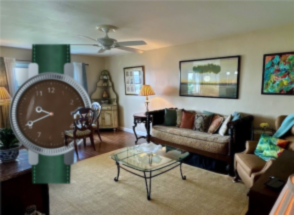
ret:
9:41
